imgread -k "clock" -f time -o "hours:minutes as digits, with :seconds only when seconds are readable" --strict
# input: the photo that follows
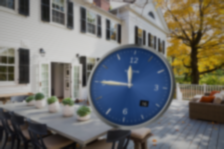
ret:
11:45
